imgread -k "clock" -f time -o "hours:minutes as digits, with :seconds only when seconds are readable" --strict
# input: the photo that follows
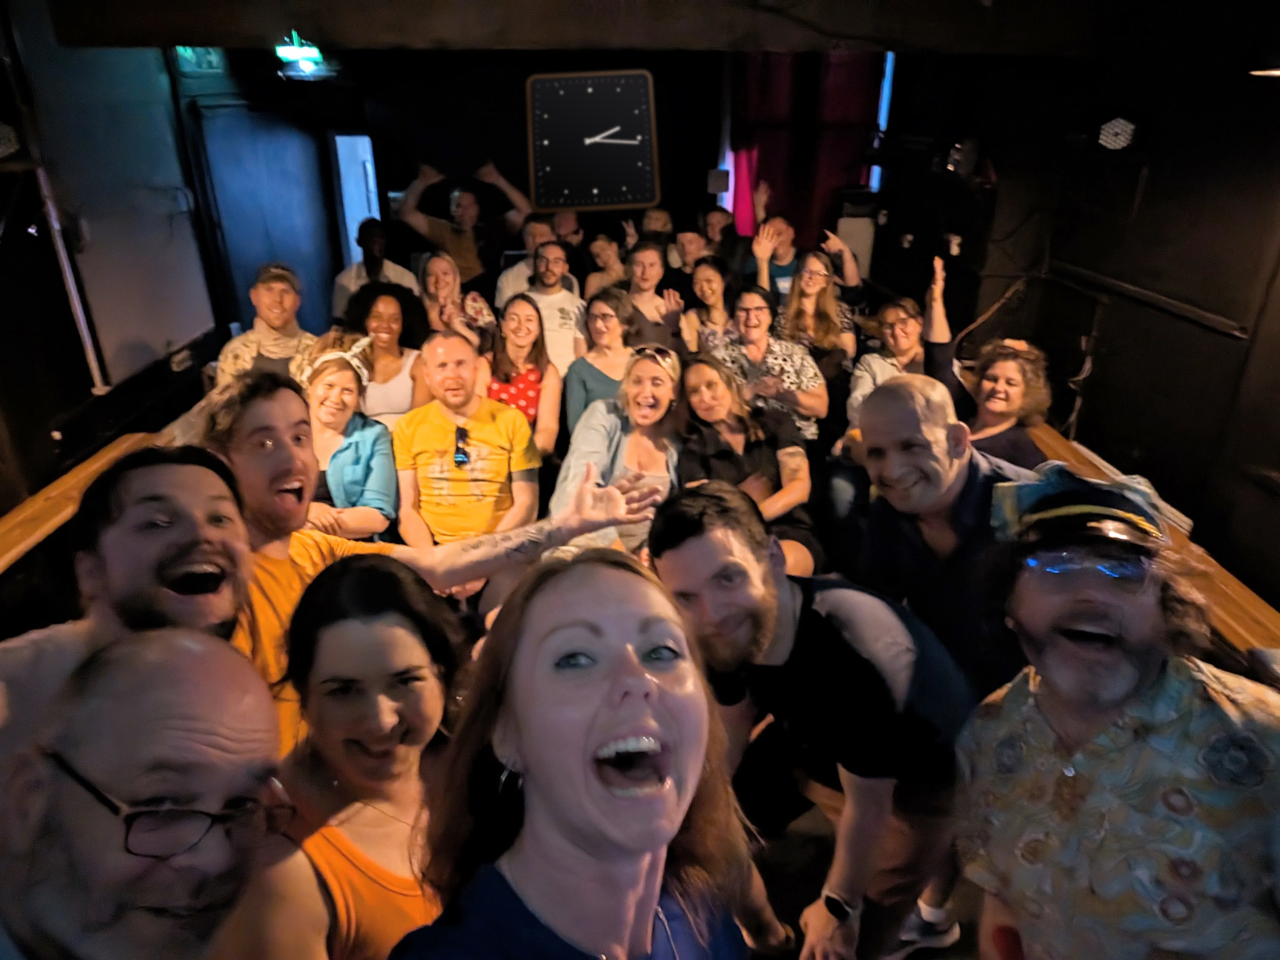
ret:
2:16
